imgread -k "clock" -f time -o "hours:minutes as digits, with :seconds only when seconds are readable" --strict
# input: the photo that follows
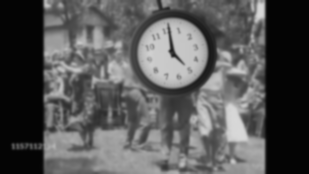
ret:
5:01
